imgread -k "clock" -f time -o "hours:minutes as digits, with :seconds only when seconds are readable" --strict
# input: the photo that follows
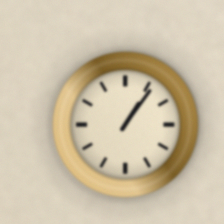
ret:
1:06
